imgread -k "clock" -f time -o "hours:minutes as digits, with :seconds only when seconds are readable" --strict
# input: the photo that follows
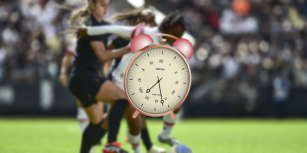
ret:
7:27
